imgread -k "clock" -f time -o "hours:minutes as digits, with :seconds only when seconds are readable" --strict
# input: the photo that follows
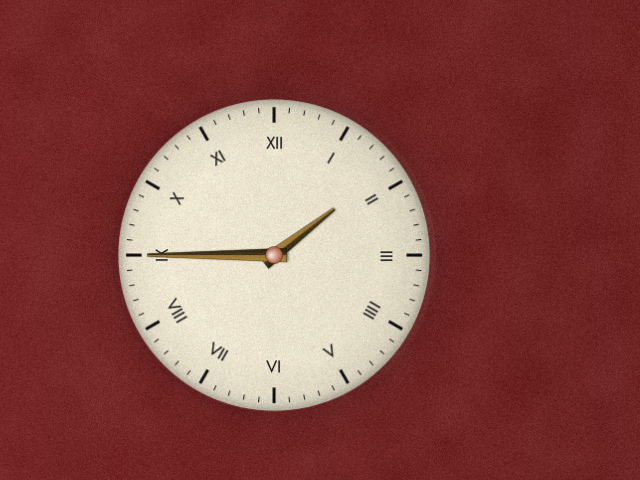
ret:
1:45
